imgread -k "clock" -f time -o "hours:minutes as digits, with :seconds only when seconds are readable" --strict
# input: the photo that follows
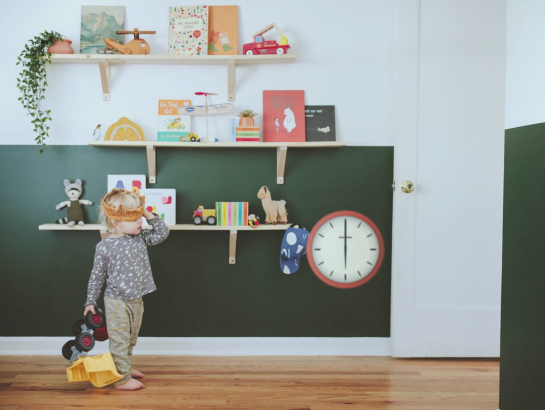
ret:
6:00
